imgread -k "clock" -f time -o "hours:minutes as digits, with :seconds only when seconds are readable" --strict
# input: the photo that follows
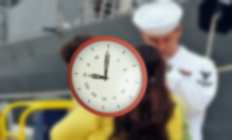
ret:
9:00
